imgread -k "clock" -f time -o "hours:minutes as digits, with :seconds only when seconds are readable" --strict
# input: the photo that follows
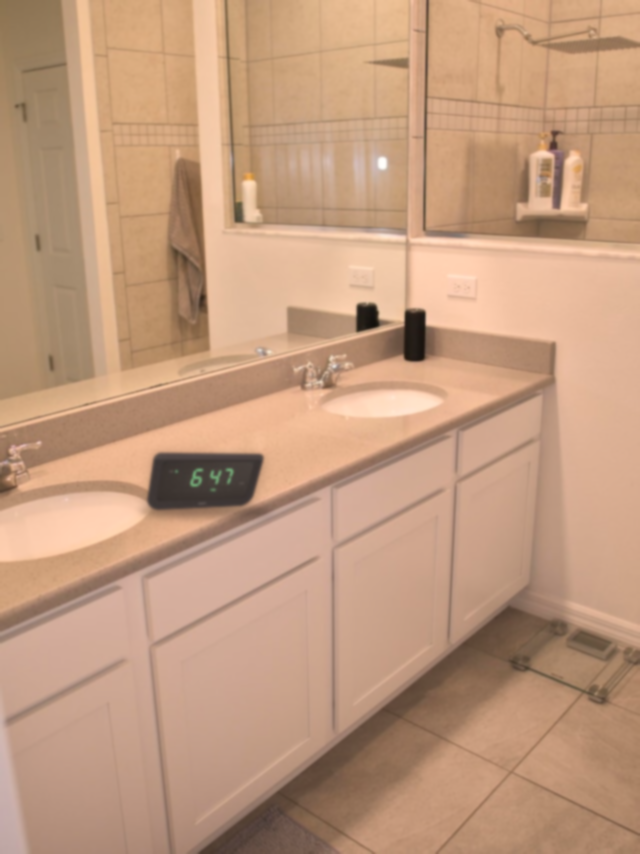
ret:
6:47
